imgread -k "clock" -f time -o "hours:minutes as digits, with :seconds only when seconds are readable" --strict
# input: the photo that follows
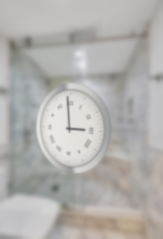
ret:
2:59
